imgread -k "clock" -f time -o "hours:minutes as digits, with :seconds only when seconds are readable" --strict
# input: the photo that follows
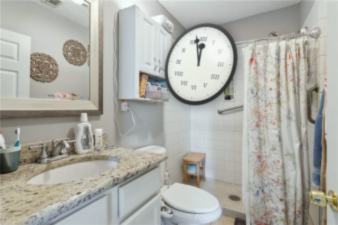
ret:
11:57
